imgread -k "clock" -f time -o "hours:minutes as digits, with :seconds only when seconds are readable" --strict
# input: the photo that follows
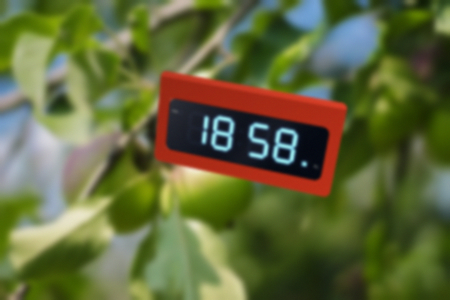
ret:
18:58
